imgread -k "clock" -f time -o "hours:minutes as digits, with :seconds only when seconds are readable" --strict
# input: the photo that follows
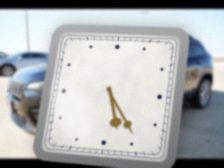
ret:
5:24
